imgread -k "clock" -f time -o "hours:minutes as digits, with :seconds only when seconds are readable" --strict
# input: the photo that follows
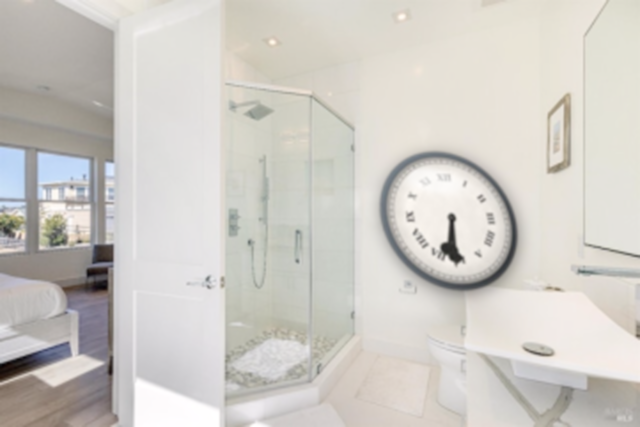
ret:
6:31
